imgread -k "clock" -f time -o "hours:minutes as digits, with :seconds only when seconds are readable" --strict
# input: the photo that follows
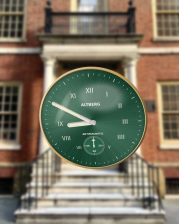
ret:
8:50
